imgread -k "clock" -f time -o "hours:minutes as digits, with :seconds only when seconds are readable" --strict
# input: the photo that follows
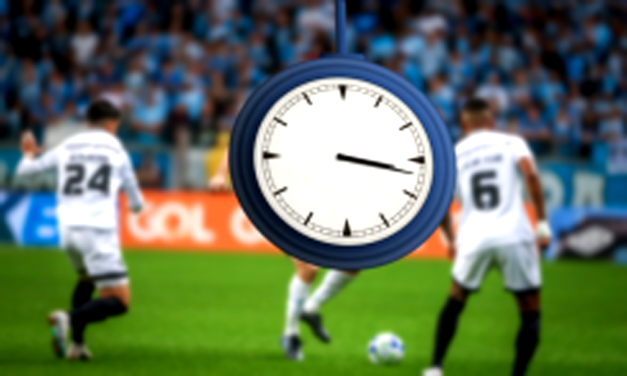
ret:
3:17
